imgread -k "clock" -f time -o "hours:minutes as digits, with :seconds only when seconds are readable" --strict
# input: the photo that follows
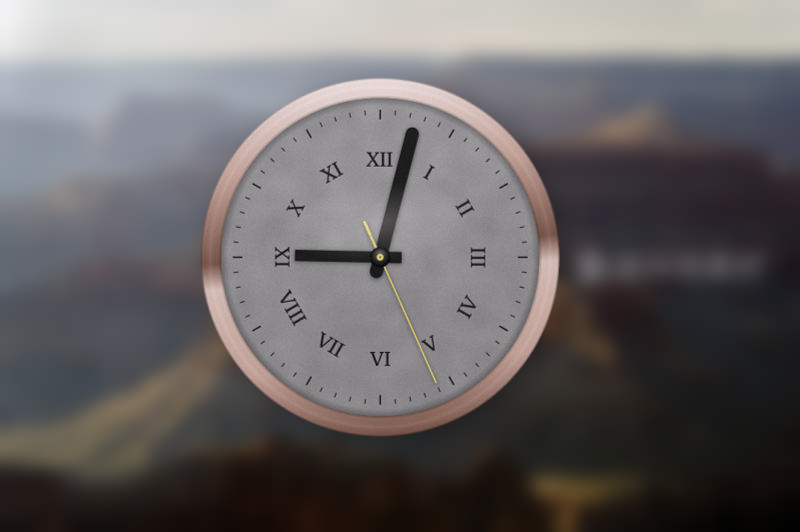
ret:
9:02:26
